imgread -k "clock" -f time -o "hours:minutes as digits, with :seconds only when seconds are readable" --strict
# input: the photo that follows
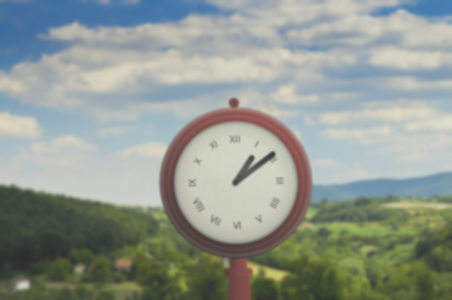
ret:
1:09
